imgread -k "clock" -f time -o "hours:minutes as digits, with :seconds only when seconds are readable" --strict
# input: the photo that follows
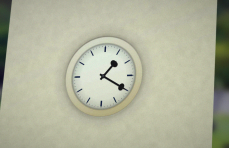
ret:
1:20
